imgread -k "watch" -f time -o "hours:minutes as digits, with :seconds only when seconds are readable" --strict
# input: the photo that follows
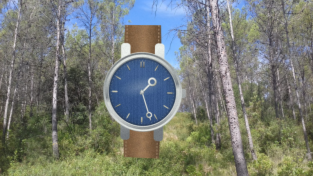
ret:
1:27
